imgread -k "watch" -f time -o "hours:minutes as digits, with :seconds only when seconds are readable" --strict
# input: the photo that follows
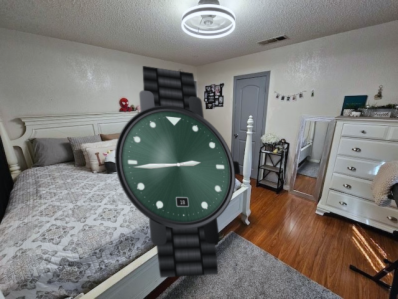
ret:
2:44
